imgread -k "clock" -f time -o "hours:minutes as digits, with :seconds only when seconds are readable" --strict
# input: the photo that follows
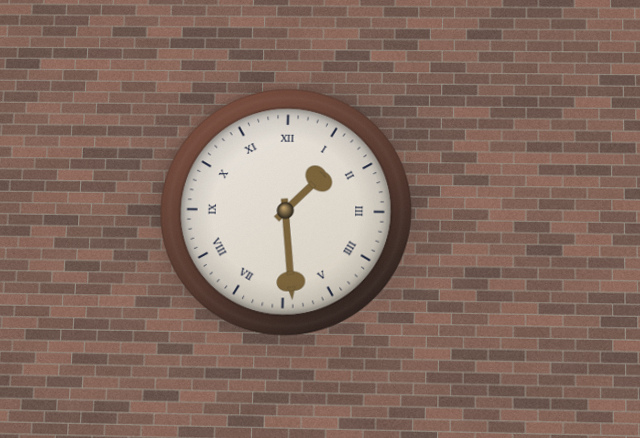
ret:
1:29
